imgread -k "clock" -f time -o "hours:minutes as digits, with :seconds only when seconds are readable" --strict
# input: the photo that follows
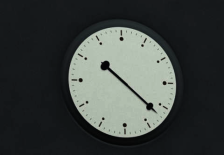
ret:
10:22
